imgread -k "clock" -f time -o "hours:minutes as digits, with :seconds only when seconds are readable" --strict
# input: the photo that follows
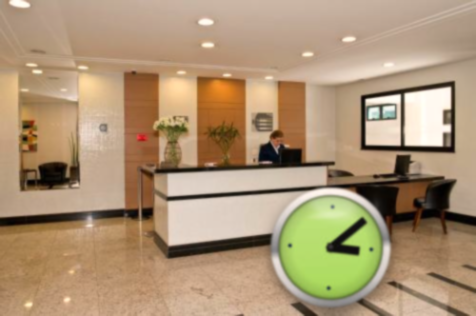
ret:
3:08
